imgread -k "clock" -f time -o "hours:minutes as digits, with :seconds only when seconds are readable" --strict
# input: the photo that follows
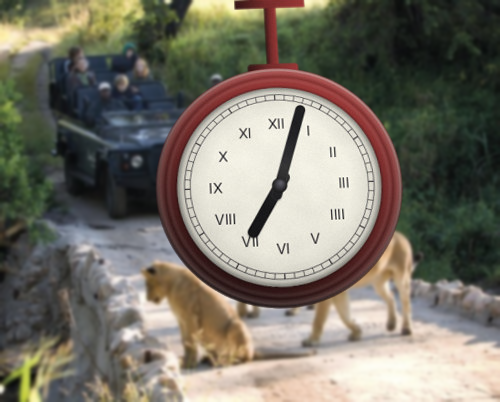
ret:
7:03
